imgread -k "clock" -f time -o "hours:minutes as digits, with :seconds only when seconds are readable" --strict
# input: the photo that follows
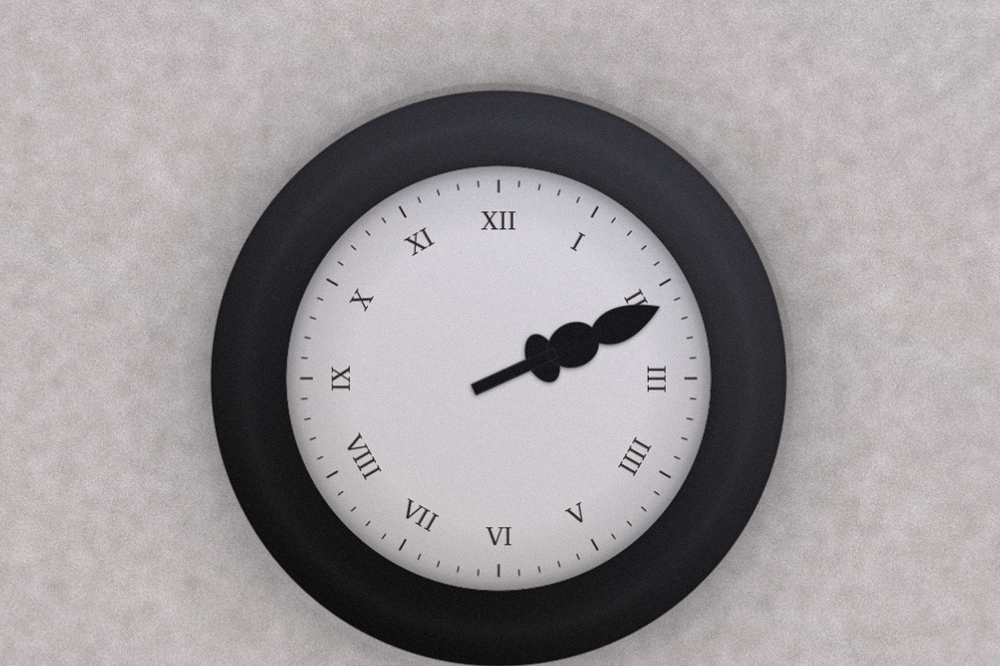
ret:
2:11
